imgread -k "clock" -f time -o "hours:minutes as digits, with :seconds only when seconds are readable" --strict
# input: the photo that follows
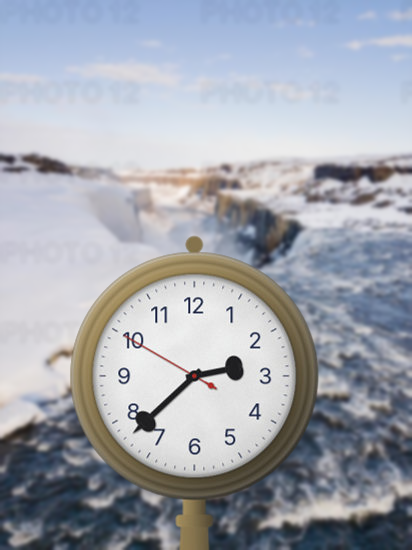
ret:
2:37:50
